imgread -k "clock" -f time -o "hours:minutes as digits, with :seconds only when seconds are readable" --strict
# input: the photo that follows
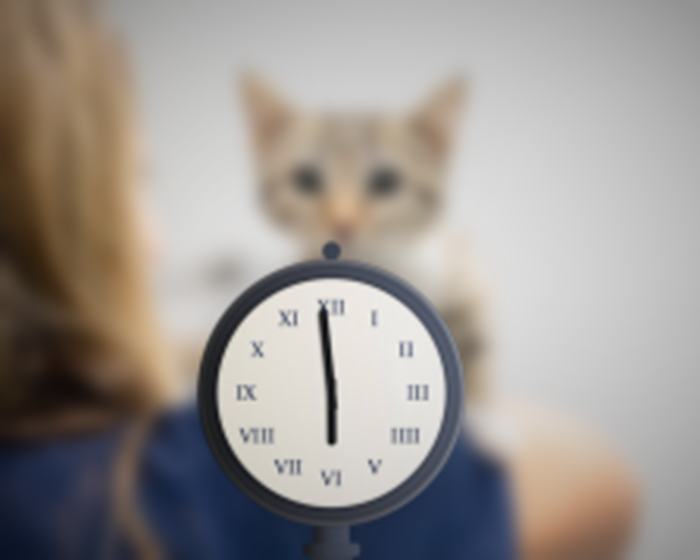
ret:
5:59
